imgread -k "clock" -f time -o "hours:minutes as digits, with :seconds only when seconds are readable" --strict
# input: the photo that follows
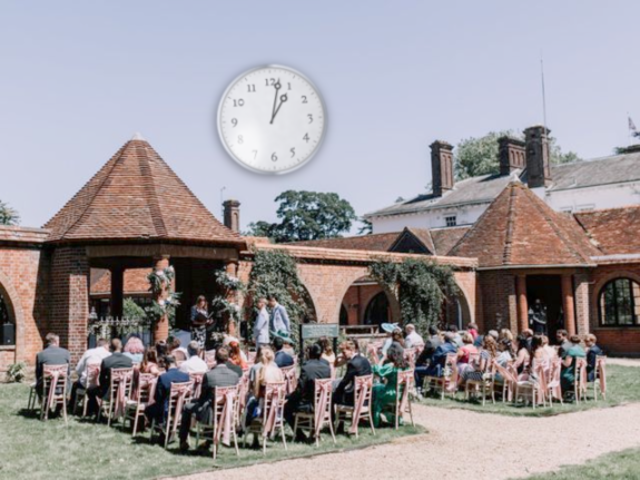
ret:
1:02
